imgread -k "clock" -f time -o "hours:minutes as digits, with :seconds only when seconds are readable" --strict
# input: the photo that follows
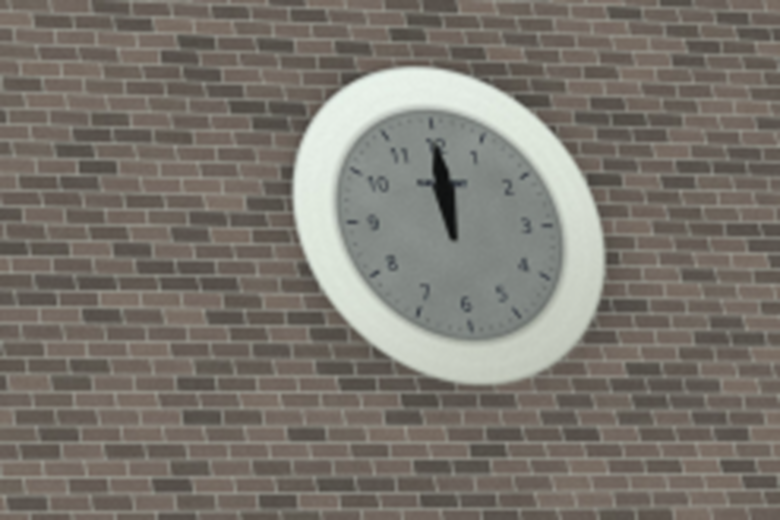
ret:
12:00
